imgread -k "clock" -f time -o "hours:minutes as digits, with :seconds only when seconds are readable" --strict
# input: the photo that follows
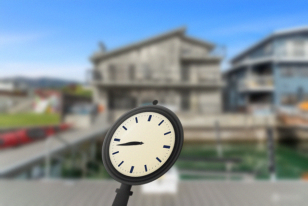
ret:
8:43
